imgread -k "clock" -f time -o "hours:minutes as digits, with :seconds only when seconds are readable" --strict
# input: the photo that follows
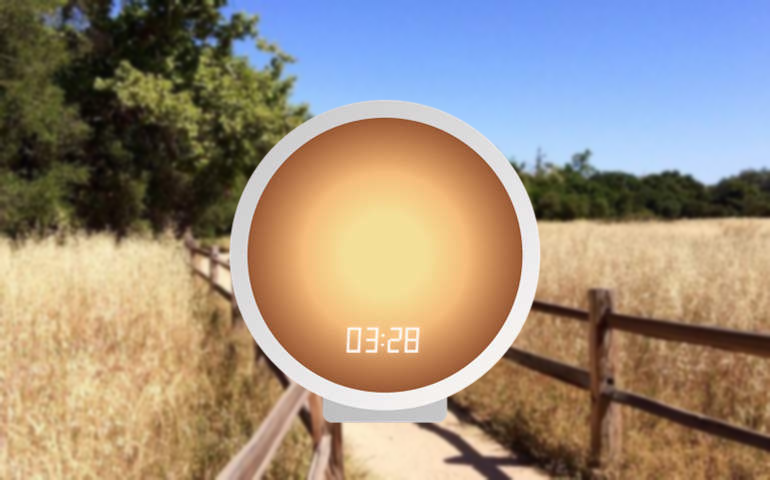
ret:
3:28
